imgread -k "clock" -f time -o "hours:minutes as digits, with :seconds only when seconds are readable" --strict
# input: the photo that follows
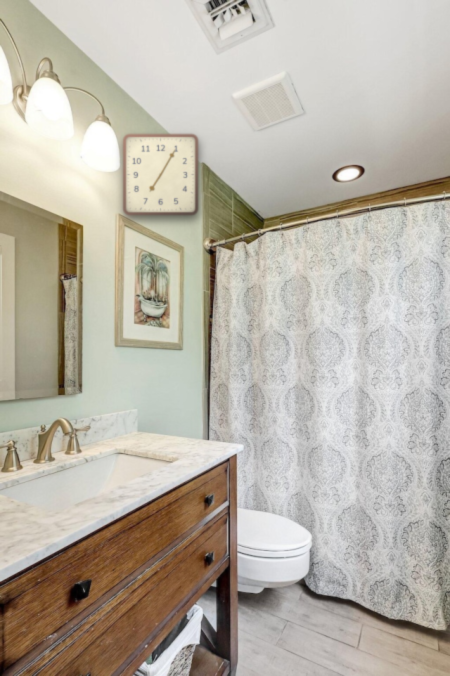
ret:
7:05
